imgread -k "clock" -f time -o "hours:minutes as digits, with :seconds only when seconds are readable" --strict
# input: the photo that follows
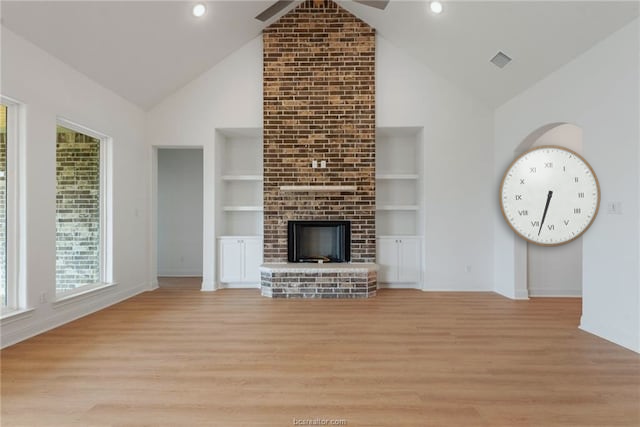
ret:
6:33
